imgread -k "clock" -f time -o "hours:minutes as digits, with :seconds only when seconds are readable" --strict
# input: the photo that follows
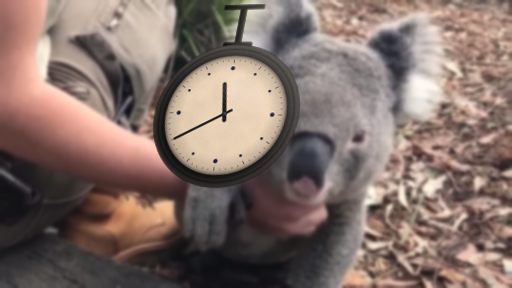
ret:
11:40
